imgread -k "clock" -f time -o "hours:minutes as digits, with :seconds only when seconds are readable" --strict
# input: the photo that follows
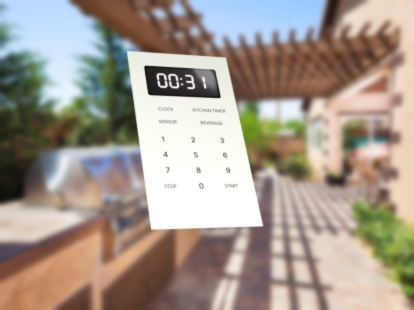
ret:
0:31
